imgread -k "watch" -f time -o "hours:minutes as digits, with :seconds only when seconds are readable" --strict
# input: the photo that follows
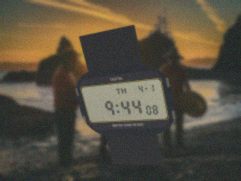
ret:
9:44:08
